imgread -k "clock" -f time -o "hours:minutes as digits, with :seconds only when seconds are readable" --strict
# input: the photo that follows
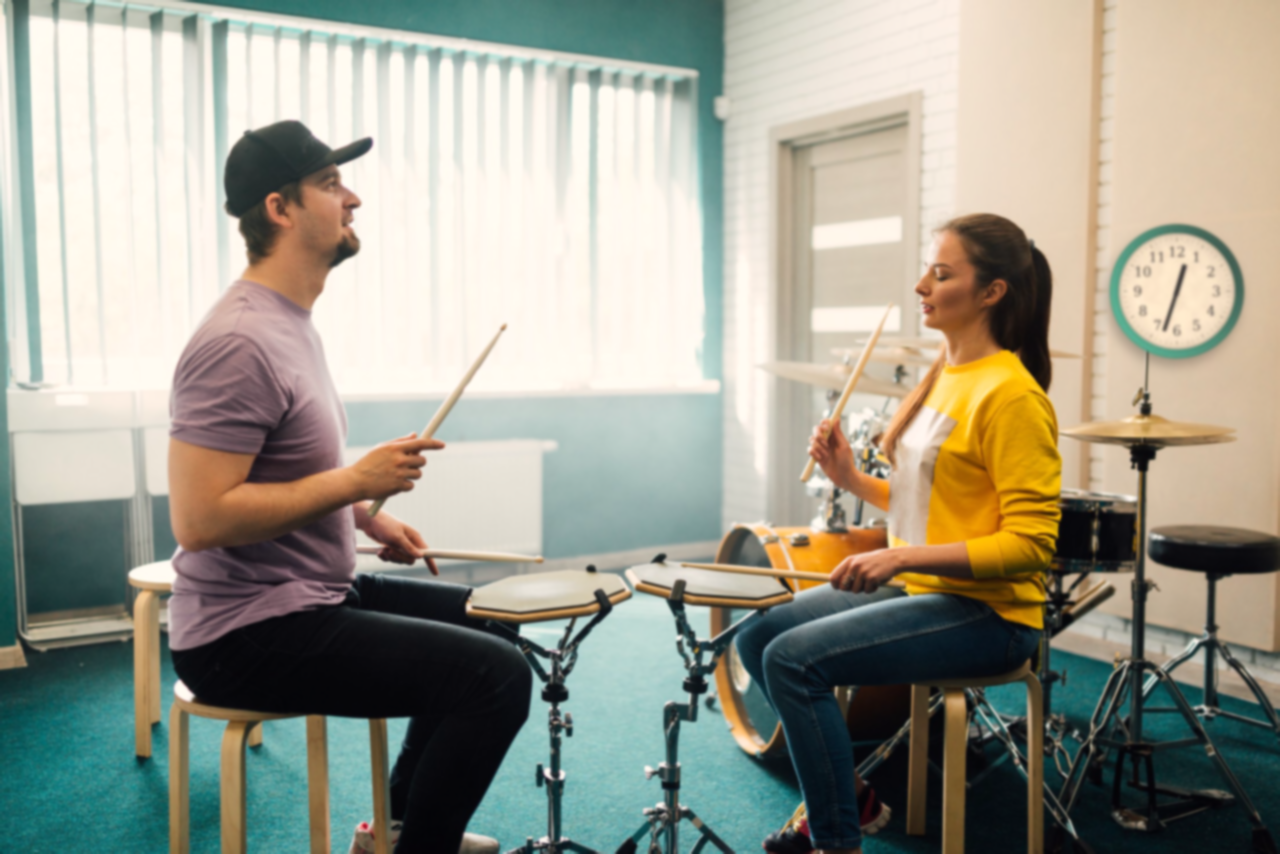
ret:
12:33
